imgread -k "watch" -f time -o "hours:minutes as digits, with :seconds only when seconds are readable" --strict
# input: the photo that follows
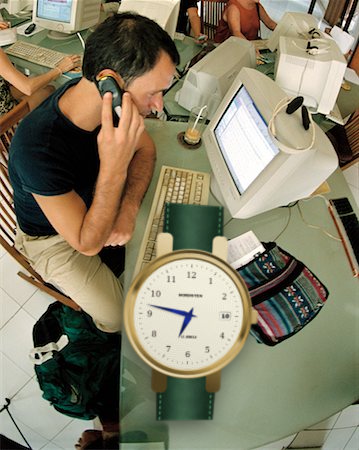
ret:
6:47
